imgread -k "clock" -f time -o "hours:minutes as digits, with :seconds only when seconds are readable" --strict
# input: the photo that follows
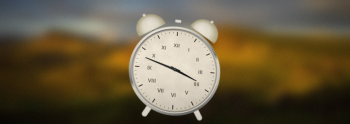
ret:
3:48
